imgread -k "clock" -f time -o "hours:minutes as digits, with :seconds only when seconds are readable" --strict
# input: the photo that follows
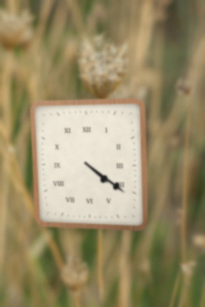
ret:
4:21
